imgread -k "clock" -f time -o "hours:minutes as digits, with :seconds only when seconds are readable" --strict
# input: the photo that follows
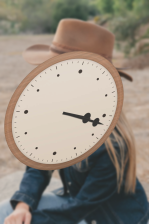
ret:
3:17
